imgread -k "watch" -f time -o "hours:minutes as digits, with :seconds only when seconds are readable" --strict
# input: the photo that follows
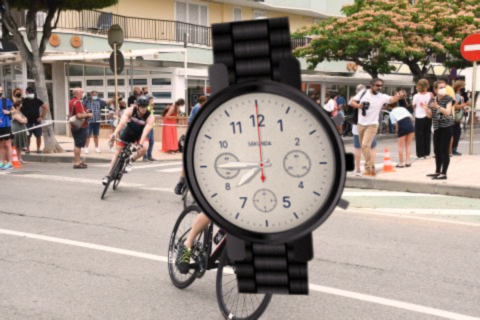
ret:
7:45
